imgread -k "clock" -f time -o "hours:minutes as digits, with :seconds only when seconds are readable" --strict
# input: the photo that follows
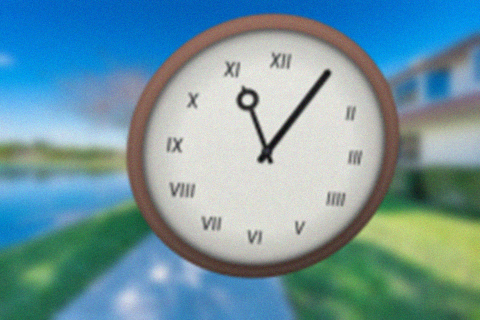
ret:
11:05
